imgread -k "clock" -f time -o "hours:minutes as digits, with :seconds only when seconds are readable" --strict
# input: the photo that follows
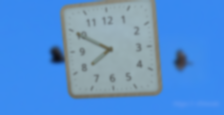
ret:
7:50
